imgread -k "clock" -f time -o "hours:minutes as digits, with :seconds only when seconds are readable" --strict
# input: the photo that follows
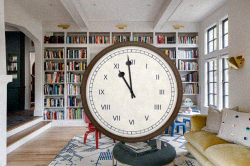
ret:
10:59
